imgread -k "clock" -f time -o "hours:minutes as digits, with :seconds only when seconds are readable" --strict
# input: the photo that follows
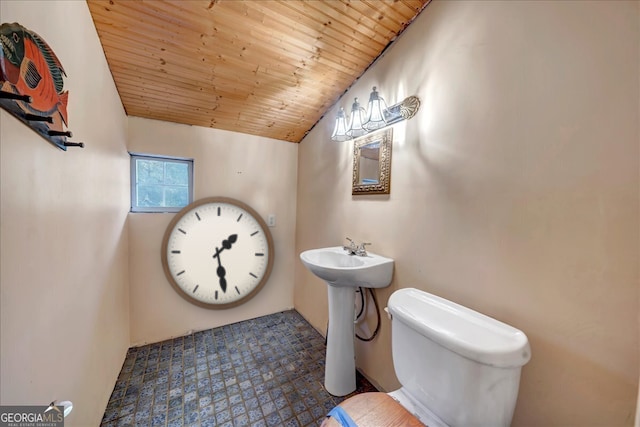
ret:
1:28
